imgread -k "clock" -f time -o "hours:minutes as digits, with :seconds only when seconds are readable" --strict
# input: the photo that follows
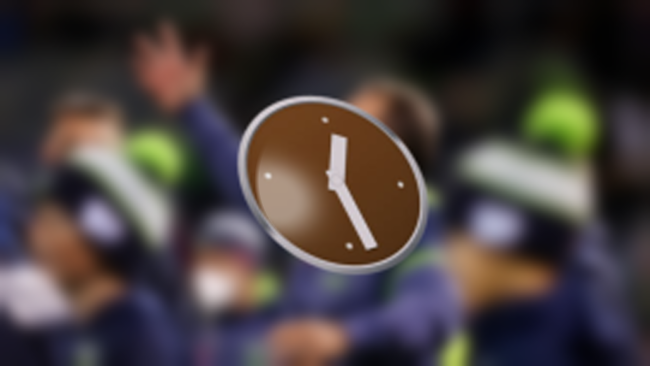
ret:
12:27
